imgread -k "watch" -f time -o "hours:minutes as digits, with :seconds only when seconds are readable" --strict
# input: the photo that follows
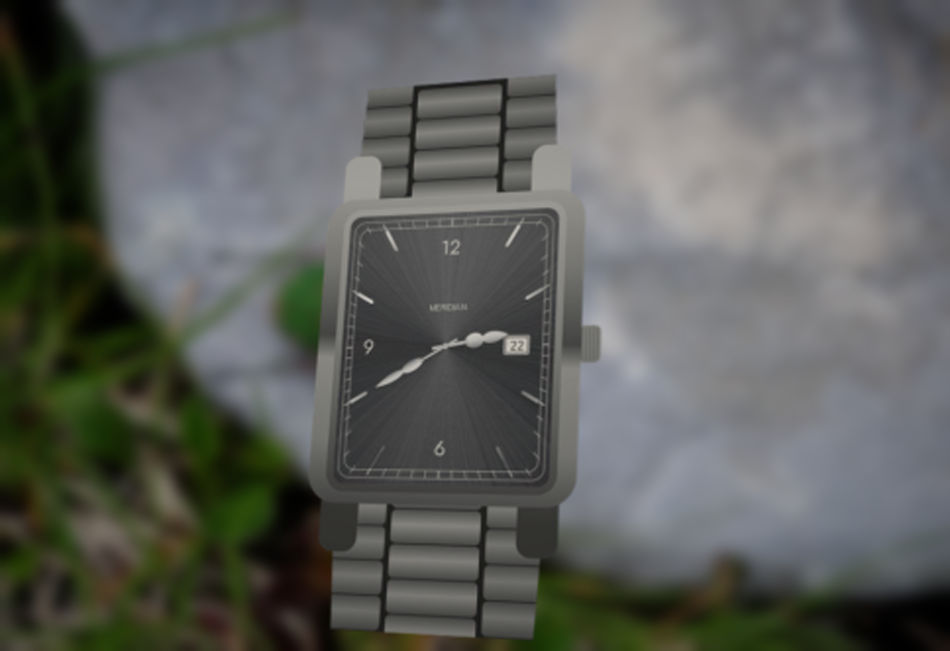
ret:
2:40
